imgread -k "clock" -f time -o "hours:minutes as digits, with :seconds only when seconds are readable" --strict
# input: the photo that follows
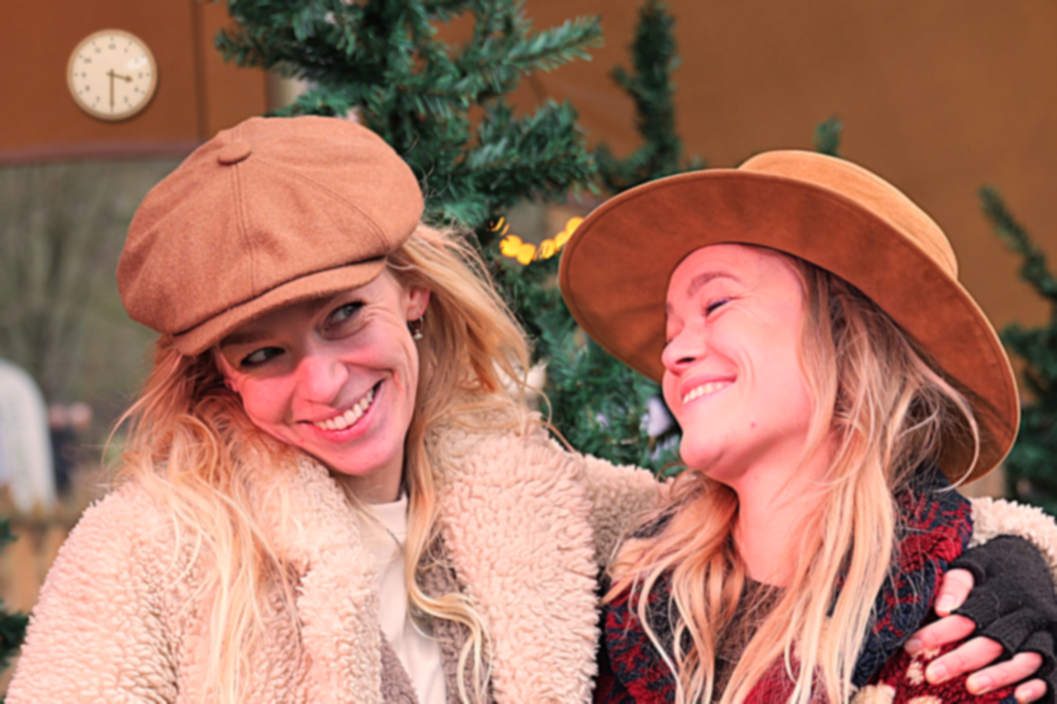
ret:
3:30
